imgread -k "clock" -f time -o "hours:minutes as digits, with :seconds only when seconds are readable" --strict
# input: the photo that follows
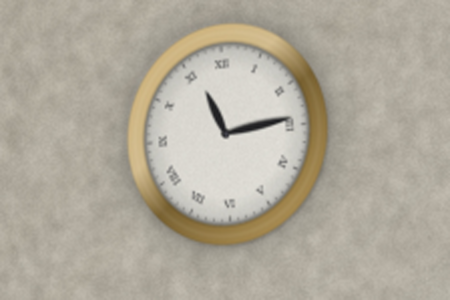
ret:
11:14
